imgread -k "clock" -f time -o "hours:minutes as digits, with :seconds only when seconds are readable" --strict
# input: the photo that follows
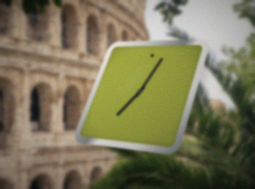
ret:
7:03
